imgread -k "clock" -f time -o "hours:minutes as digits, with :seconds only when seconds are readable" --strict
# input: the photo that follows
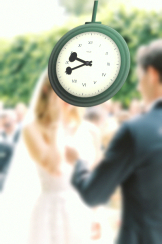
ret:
9:41
